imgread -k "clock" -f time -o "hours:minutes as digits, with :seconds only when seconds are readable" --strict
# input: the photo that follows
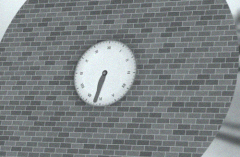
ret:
6:32
